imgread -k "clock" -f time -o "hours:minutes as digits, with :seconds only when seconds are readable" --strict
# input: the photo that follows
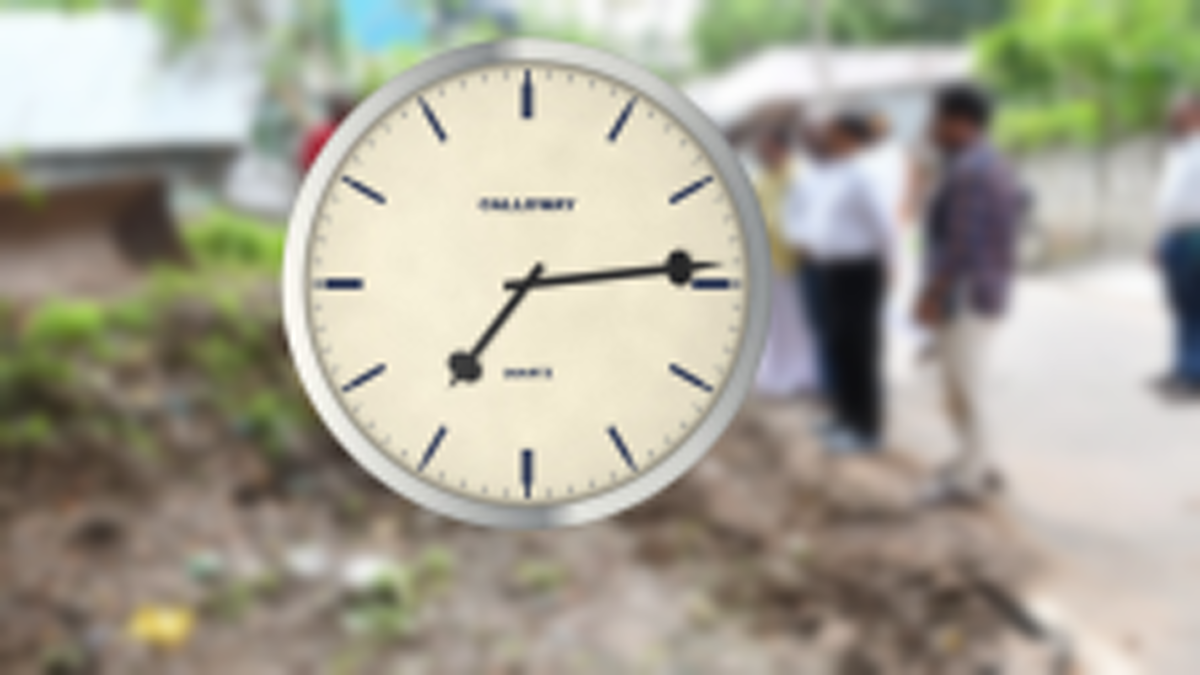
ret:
7:14
